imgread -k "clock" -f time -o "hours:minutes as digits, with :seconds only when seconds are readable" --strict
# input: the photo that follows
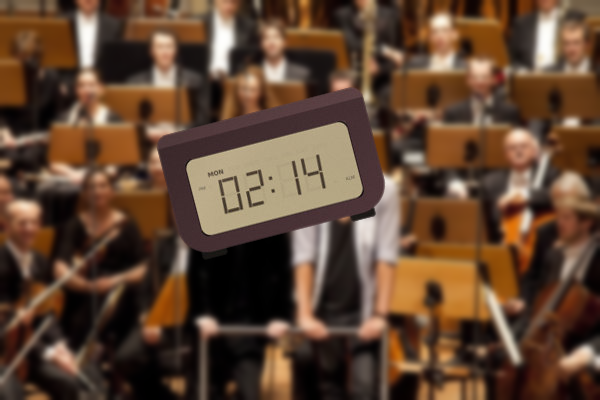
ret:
2:14
